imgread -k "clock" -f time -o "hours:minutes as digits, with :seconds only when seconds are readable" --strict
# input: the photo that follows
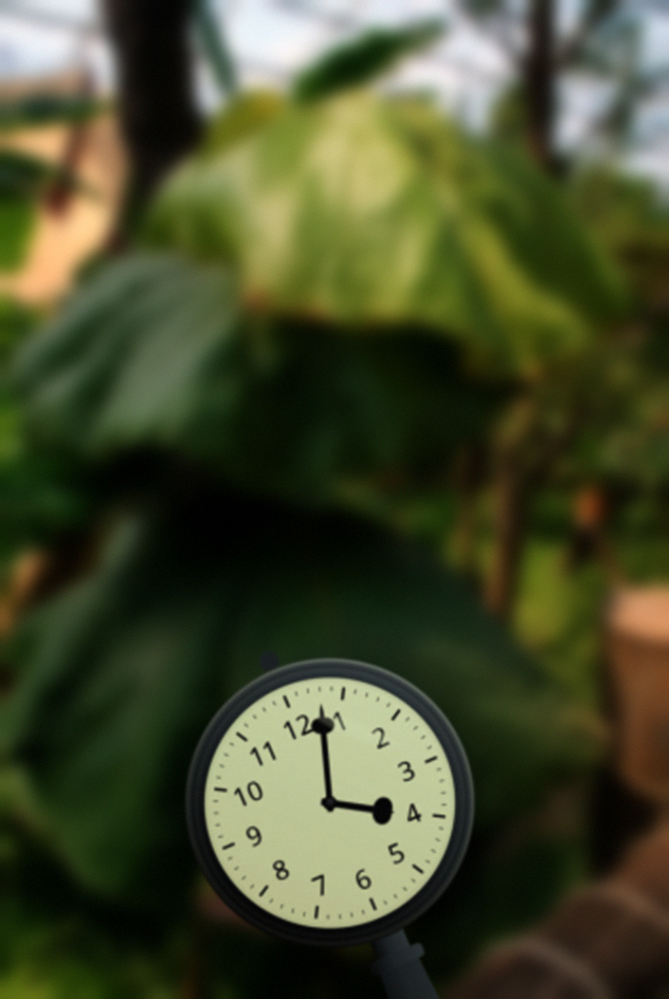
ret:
4:03
